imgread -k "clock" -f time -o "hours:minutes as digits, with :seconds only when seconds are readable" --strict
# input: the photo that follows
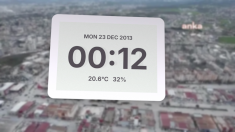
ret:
0:12
